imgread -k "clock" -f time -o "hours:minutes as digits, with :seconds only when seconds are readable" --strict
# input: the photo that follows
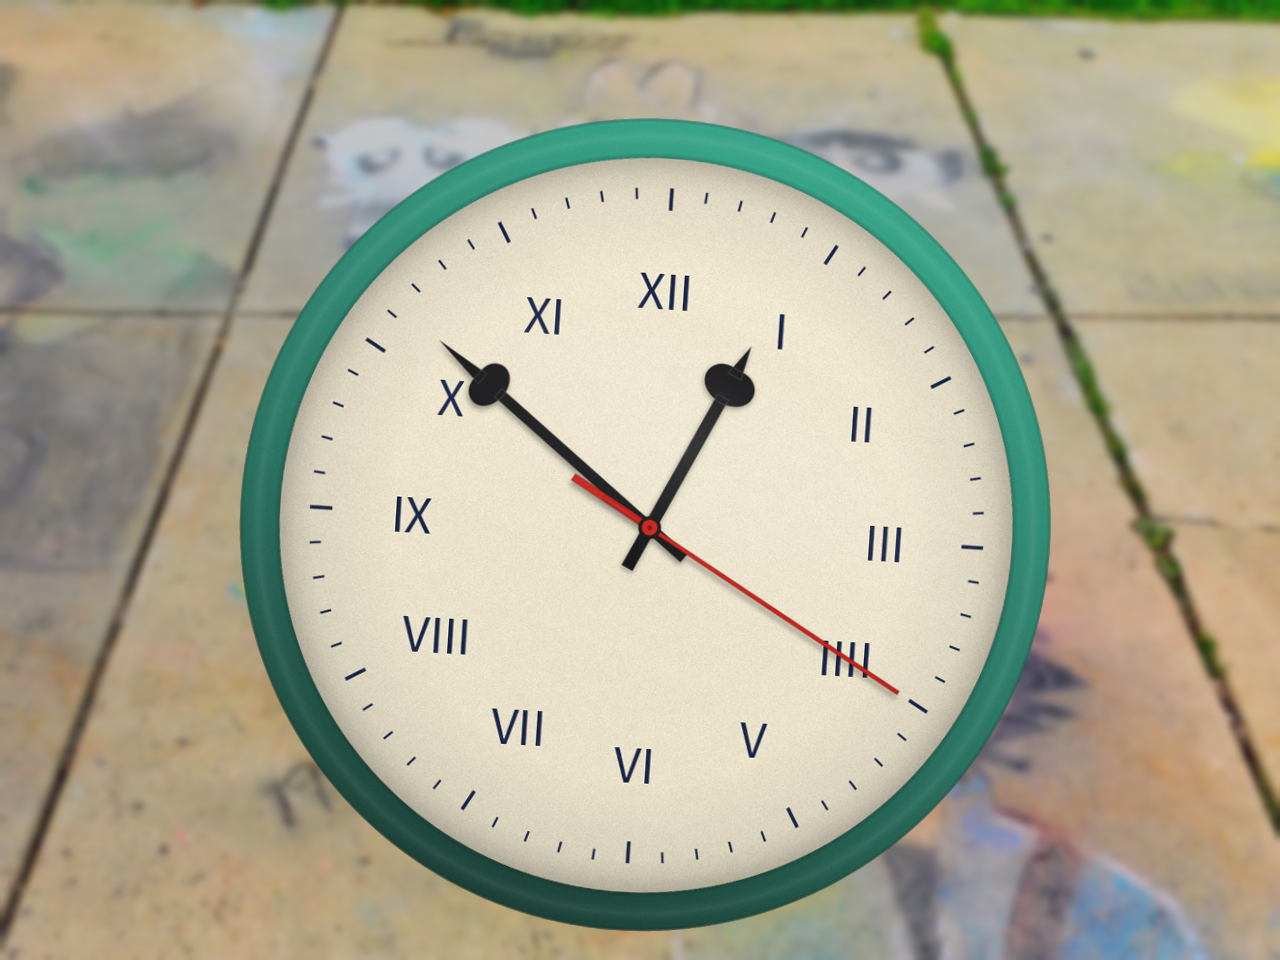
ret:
12:51:20
